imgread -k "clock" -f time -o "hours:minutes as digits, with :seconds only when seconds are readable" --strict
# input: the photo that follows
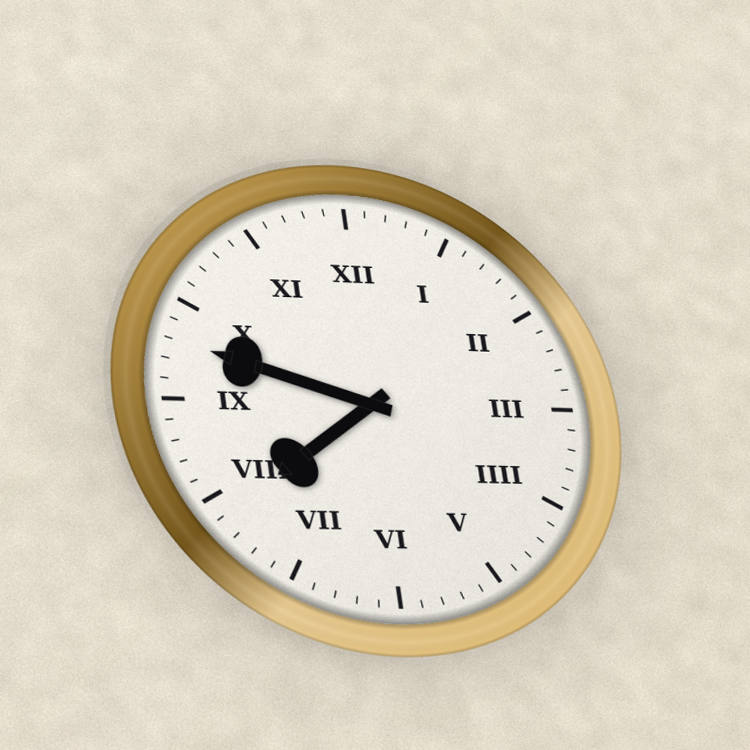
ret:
7:48
